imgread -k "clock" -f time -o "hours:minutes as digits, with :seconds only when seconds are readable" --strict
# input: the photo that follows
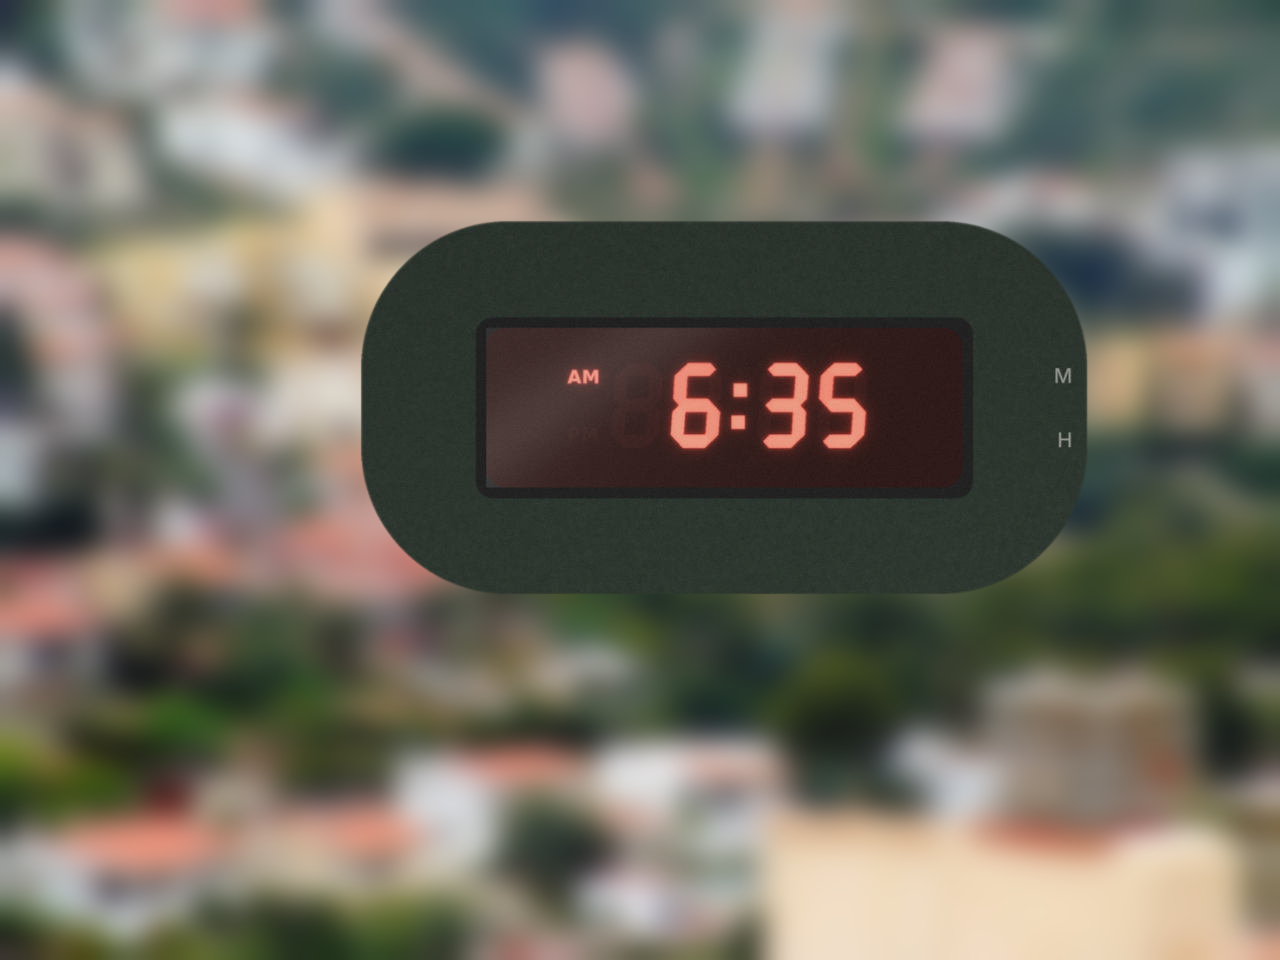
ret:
6:35
